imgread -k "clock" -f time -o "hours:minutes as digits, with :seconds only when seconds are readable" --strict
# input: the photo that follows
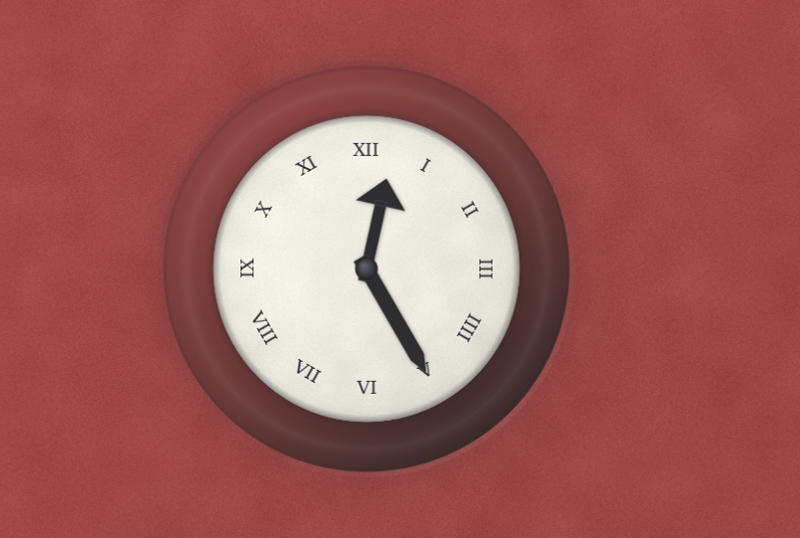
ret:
12:25
